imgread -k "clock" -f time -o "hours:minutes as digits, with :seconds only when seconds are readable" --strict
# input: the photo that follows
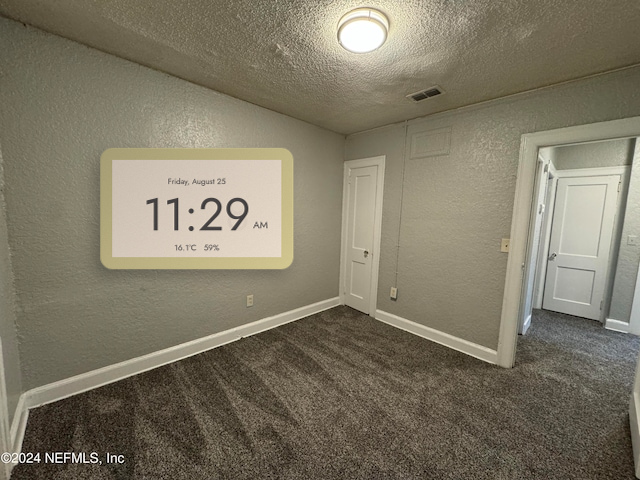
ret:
11:29
